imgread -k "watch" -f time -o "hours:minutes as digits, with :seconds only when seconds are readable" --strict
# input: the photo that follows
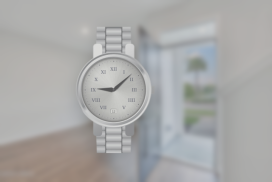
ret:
9:08
